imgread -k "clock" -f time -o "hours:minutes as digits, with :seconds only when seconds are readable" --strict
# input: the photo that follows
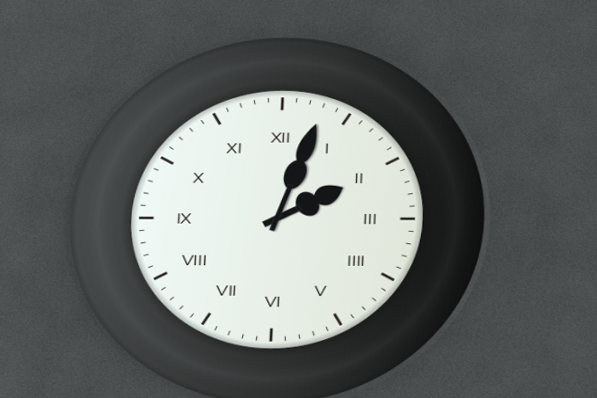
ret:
2:03
